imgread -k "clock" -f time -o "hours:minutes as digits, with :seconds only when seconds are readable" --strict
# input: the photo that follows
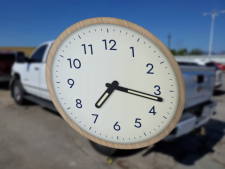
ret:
7:17
